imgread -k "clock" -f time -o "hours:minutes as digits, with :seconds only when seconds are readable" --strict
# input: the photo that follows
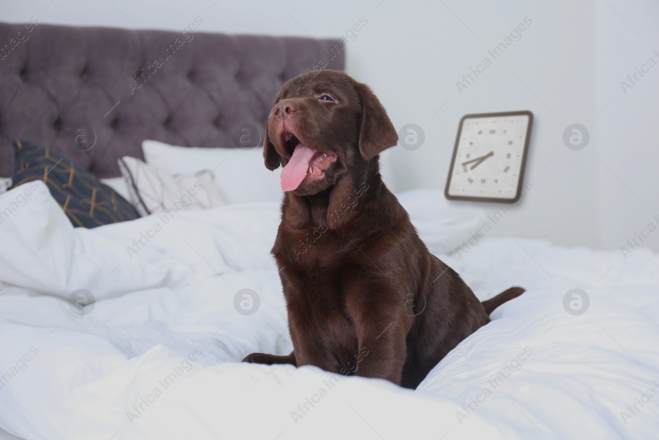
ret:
7:42
